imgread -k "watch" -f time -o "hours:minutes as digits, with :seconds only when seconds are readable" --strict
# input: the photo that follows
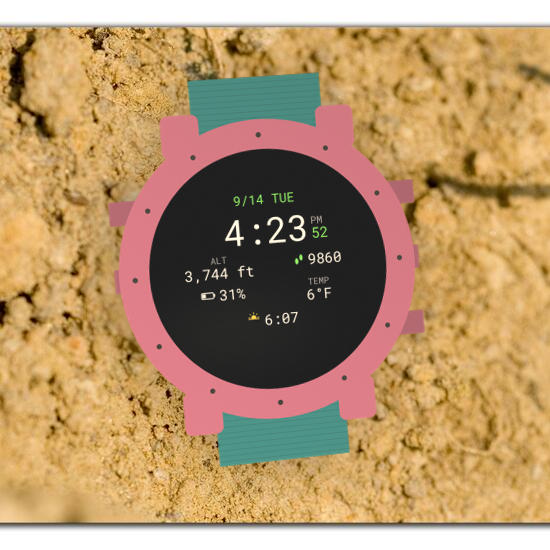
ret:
4:23:52
